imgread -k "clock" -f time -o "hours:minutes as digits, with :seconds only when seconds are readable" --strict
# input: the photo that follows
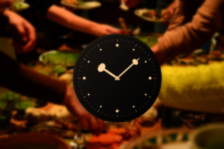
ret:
10:08
